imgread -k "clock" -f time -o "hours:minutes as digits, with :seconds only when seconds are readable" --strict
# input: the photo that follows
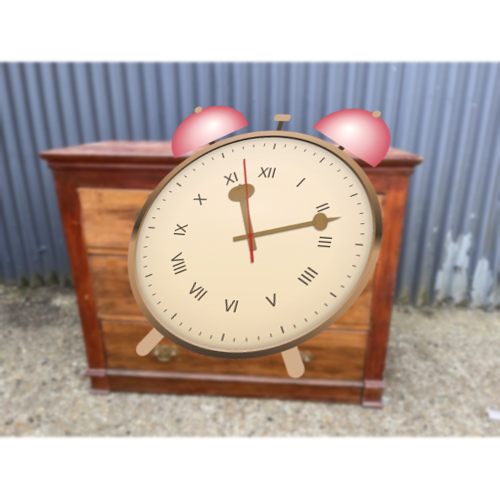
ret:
11:11:57
